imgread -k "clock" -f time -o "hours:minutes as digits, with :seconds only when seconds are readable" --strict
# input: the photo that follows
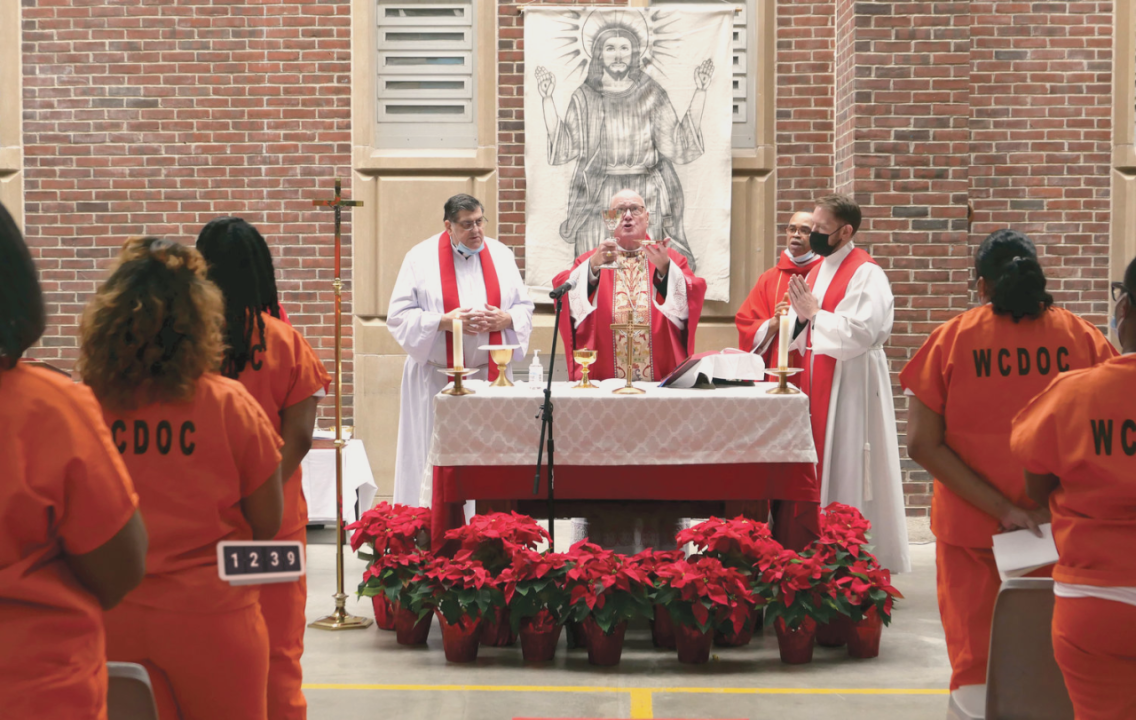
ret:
12:39
